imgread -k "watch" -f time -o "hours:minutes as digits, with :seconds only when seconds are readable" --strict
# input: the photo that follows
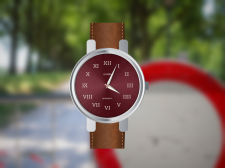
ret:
4:04
